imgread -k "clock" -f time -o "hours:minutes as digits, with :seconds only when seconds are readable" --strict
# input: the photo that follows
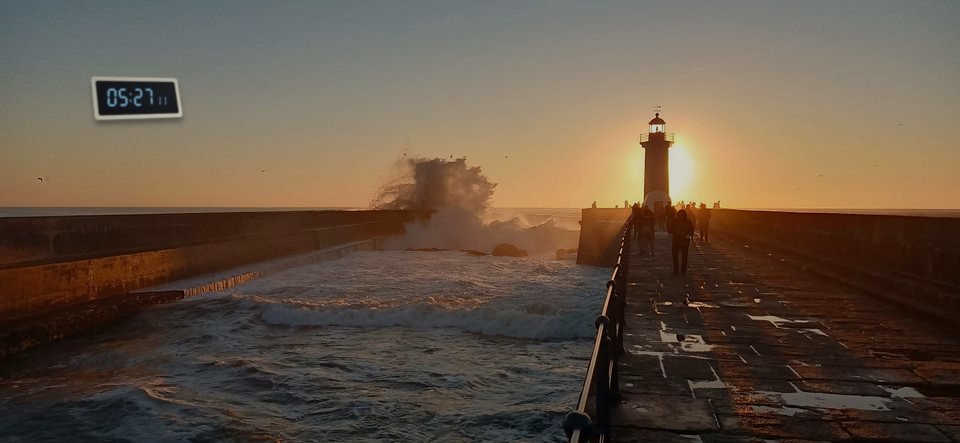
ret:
5:27
